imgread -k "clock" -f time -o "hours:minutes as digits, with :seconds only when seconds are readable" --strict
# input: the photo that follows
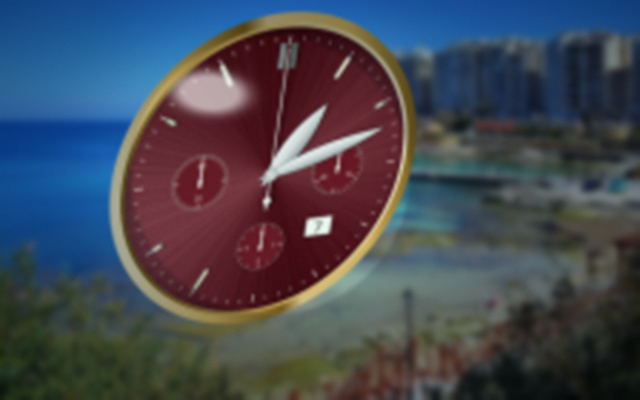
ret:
1:12
